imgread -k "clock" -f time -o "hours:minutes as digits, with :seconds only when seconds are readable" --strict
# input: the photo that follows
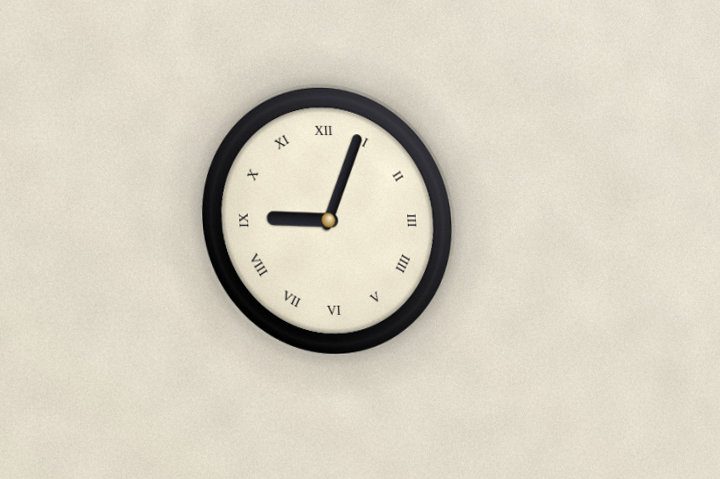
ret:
9:04
